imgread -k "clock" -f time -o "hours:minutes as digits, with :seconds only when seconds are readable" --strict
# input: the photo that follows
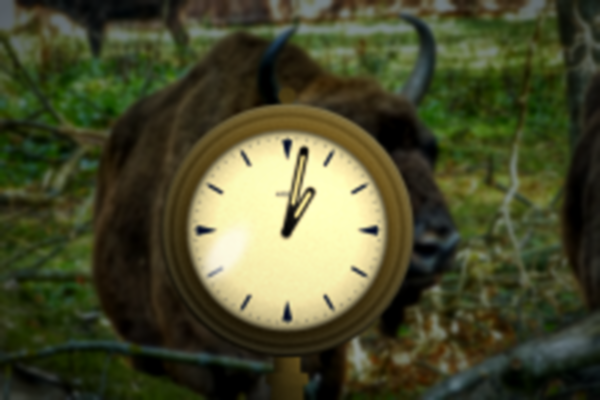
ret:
1:02
